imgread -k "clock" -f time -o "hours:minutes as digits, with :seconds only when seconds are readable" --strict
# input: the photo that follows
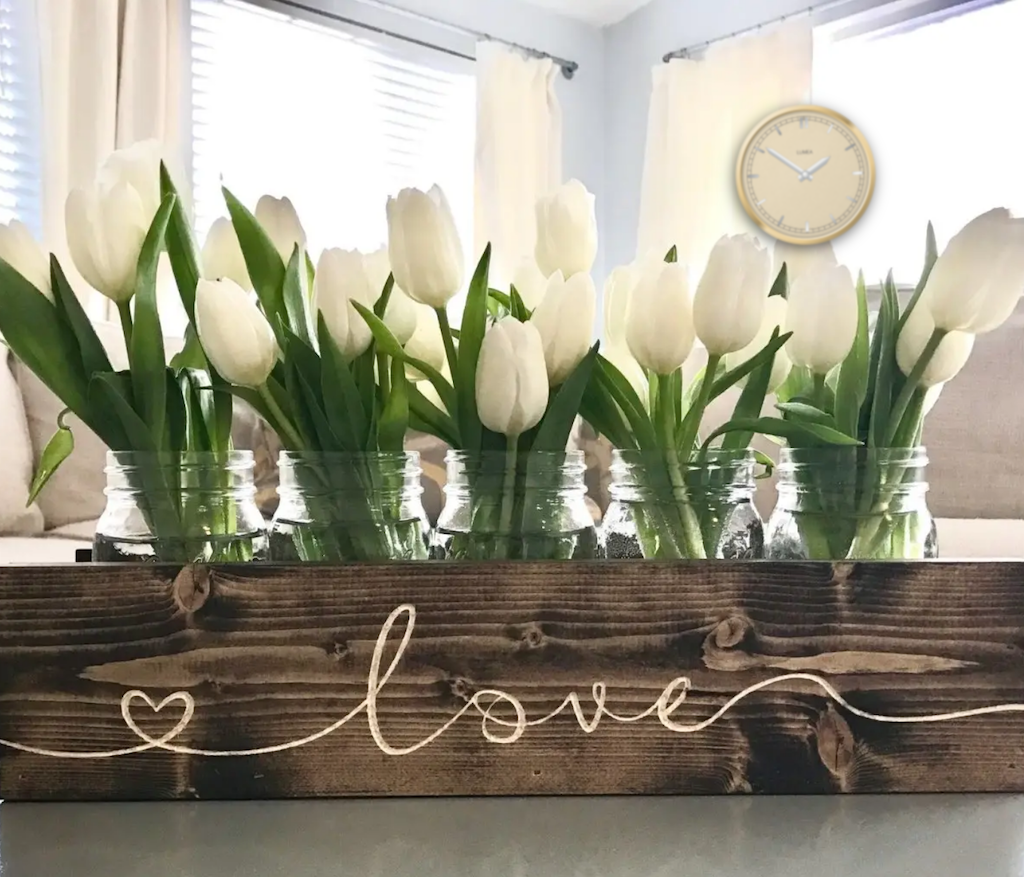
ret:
1:51
